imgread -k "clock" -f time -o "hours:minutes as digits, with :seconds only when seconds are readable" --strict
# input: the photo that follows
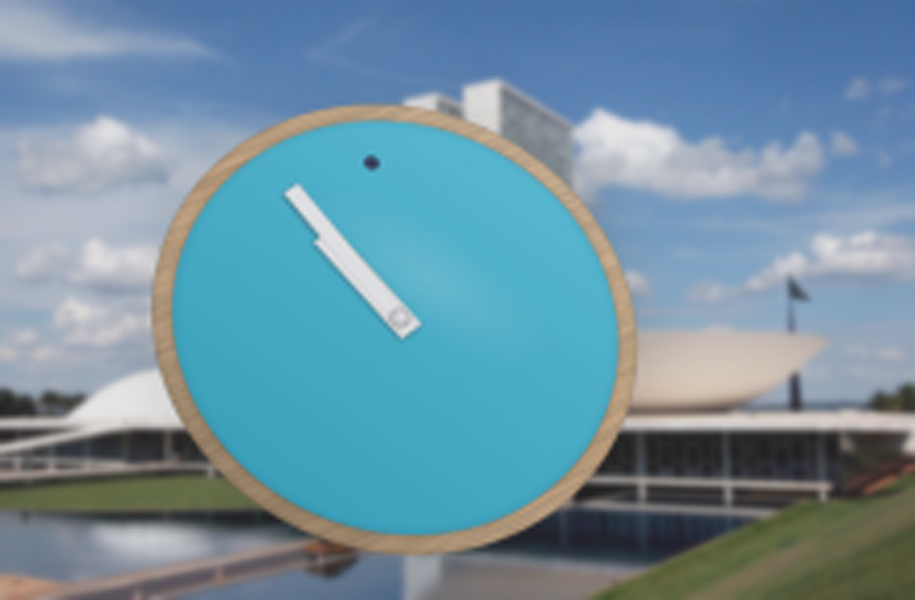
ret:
10:55
